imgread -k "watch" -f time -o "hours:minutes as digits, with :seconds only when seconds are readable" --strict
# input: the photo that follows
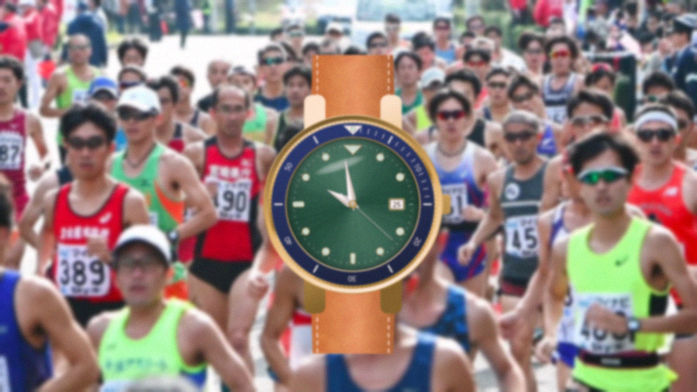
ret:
9:58:22
